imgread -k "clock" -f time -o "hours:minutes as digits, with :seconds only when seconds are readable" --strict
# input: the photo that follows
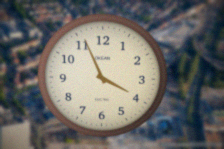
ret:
3:56
